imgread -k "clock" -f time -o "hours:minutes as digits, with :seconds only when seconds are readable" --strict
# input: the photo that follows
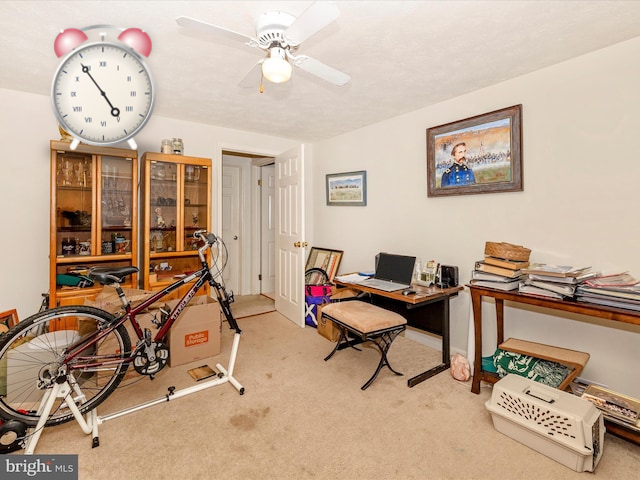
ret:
4:54
